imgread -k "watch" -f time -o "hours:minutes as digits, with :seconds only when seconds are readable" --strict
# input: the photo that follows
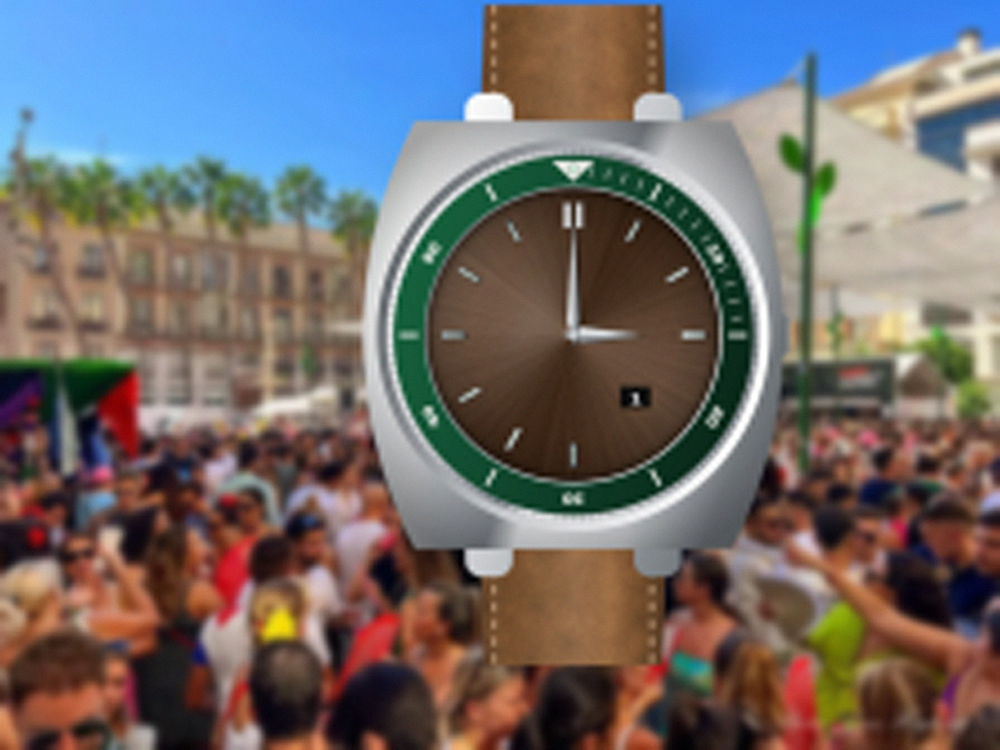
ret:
3:00
